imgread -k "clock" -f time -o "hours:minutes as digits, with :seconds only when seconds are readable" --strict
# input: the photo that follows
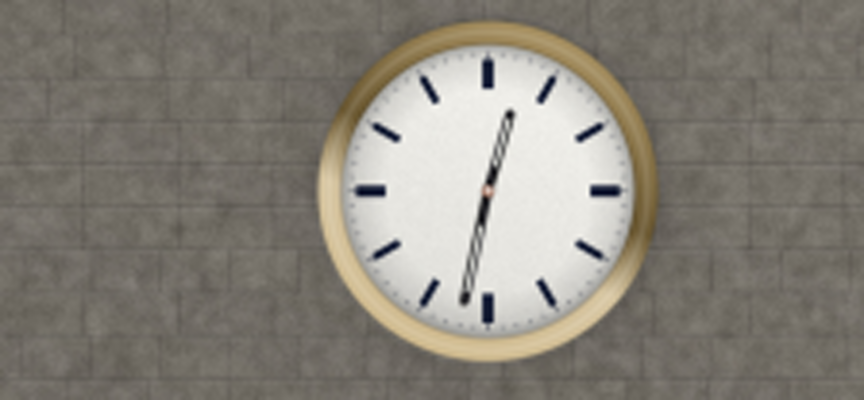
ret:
12:32
